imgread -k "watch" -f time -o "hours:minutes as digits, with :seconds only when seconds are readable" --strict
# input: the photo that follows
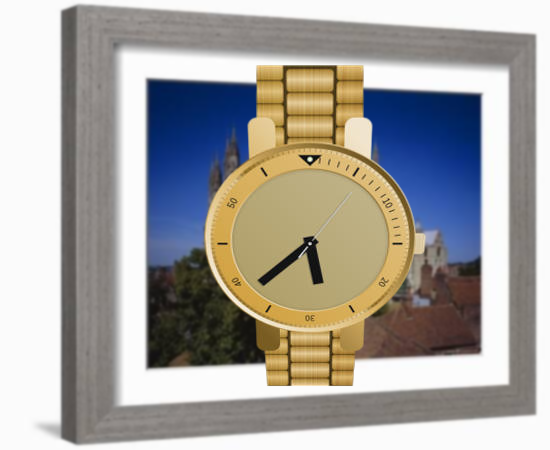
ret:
5:38:06
